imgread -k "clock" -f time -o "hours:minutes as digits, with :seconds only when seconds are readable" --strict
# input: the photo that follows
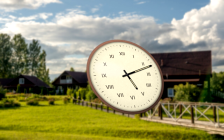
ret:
5:12
